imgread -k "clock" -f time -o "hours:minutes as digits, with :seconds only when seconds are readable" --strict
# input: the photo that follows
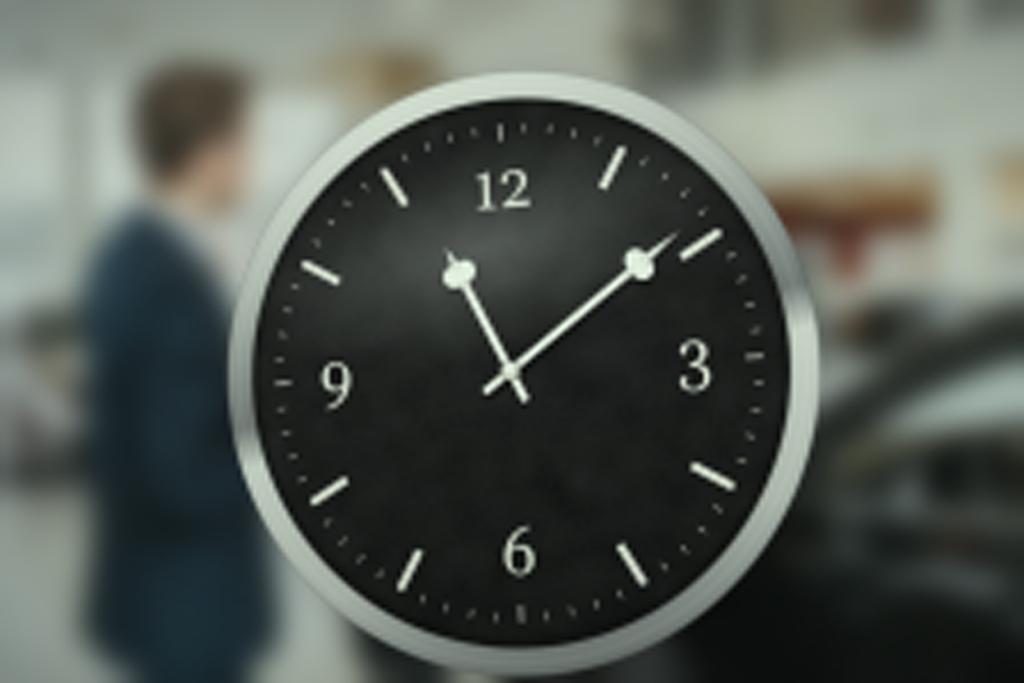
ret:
11:09
